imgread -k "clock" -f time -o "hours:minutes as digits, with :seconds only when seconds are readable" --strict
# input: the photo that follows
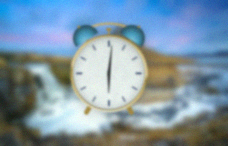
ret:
6:01
